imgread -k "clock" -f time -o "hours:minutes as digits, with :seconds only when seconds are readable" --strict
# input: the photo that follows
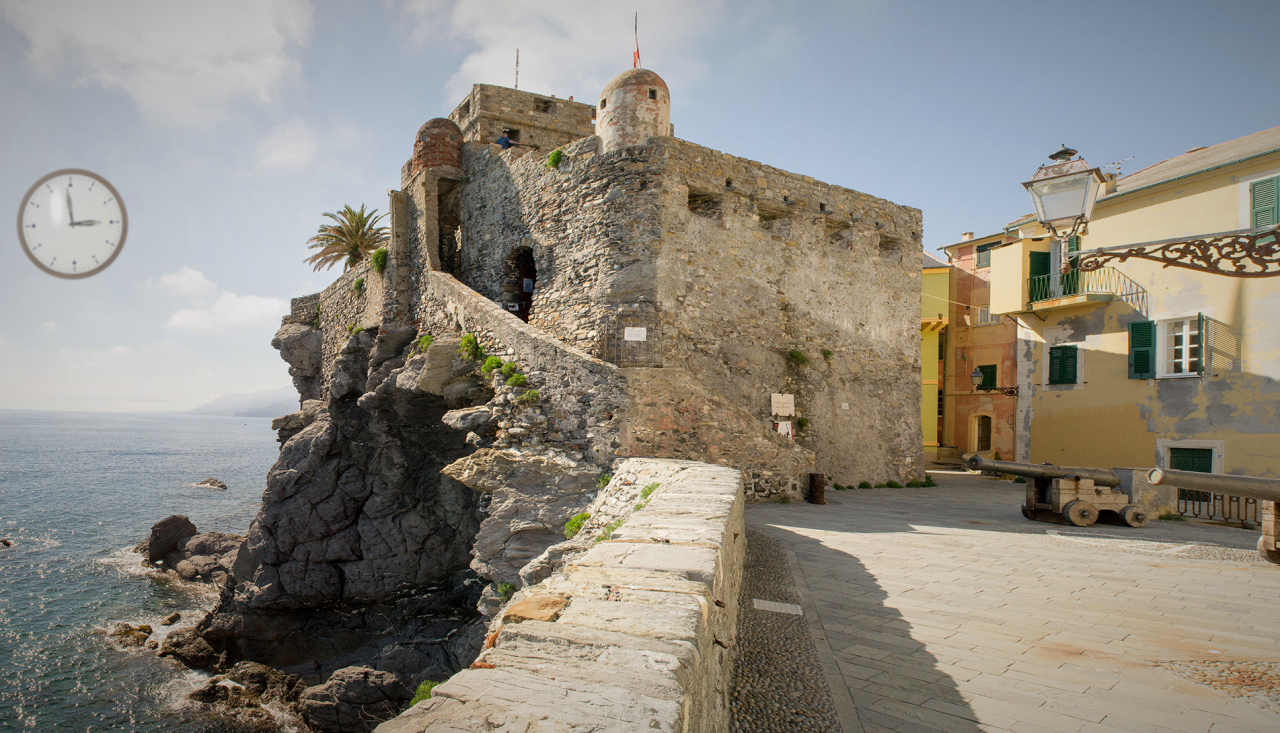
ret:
2:59
